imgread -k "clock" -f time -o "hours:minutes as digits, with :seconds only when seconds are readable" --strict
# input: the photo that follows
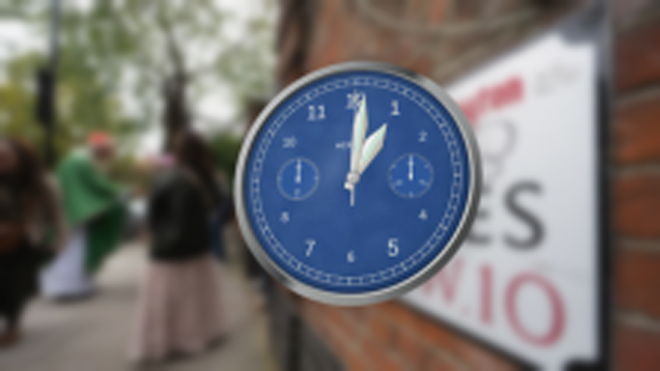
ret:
1:01
